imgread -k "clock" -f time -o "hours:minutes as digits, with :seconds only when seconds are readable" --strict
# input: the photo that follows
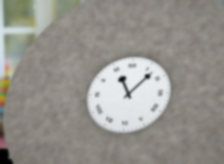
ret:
11:07
